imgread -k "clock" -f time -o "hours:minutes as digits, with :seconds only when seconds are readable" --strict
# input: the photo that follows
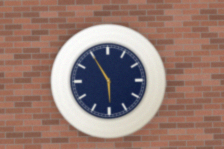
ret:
5:55
